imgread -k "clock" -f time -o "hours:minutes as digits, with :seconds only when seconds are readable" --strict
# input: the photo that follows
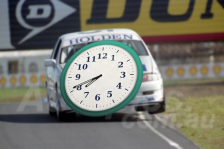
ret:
7:41
